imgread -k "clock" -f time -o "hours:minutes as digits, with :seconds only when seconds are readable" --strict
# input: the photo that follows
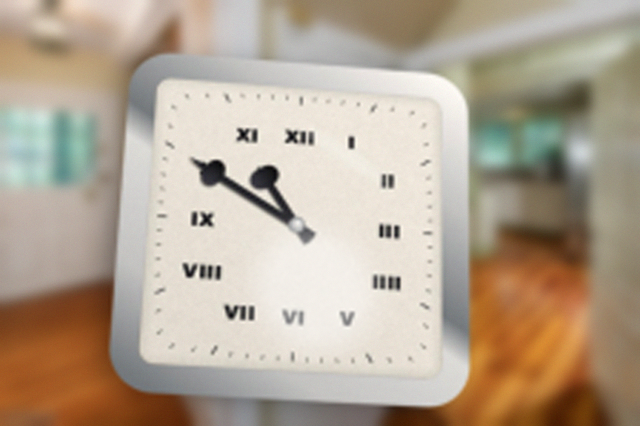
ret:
10:50
